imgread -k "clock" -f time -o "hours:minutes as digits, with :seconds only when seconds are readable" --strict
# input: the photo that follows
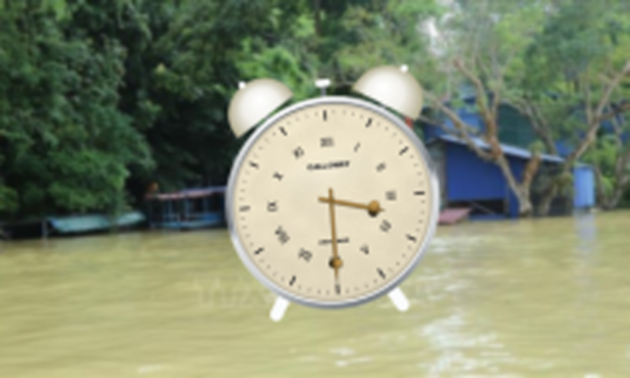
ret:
3:30
